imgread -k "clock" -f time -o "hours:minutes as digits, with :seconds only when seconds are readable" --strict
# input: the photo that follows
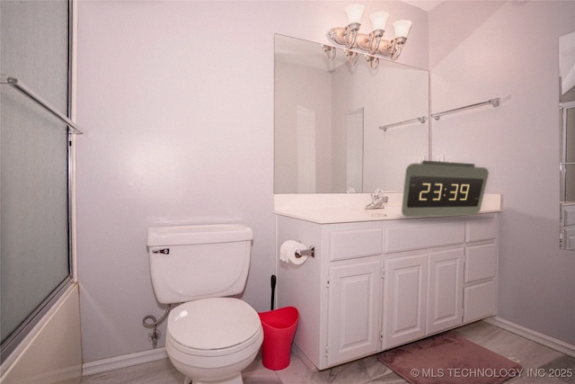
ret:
23:39
